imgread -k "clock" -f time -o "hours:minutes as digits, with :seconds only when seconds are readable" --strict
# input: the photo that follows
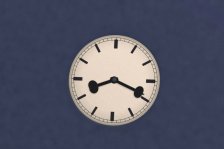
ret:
8:19
